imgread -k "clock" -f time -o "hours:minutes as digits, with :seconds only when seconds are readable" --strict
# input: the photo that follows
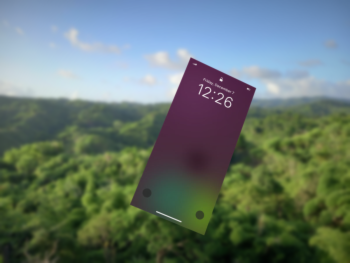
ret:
12:26
